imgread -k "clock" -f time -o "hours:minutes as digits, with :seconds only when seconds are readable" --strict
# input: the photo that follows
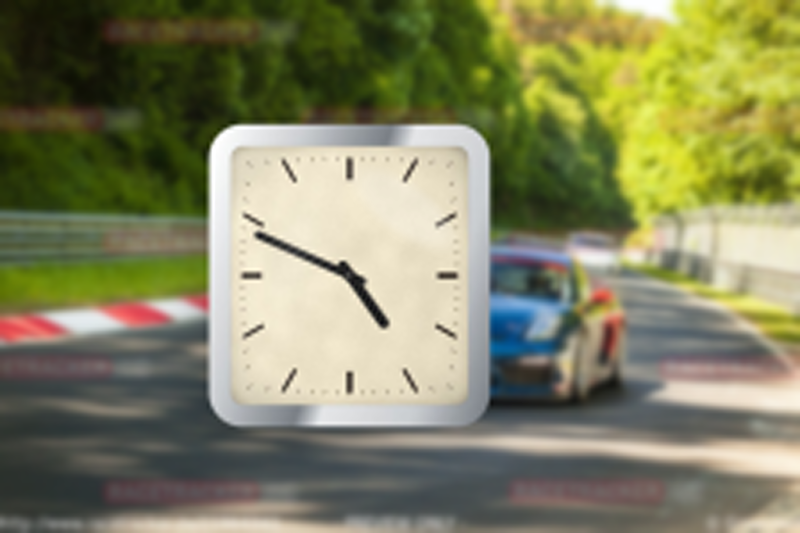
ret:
4:49
